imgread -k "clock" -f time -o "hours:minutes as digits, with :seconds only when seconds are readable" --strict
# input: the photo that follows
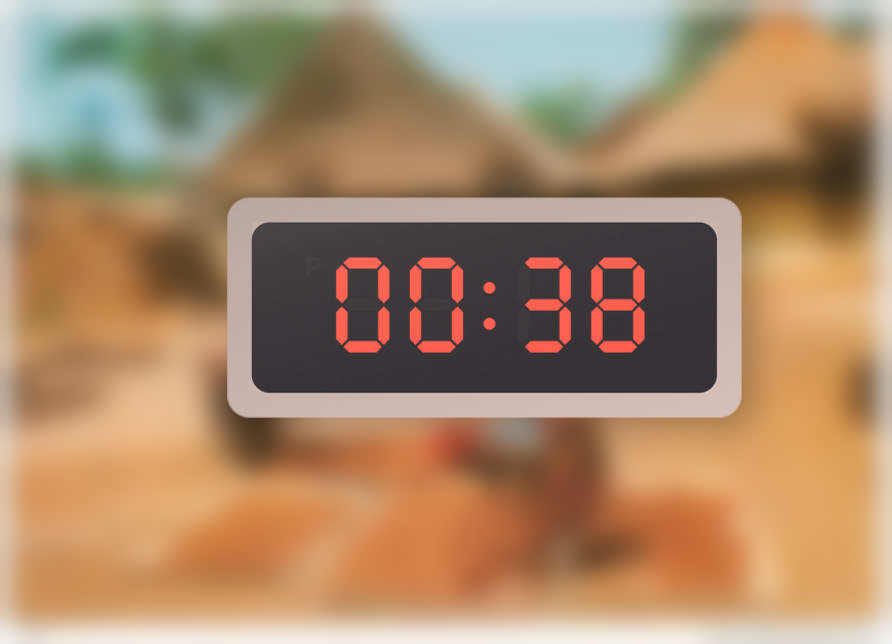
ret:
0:38
